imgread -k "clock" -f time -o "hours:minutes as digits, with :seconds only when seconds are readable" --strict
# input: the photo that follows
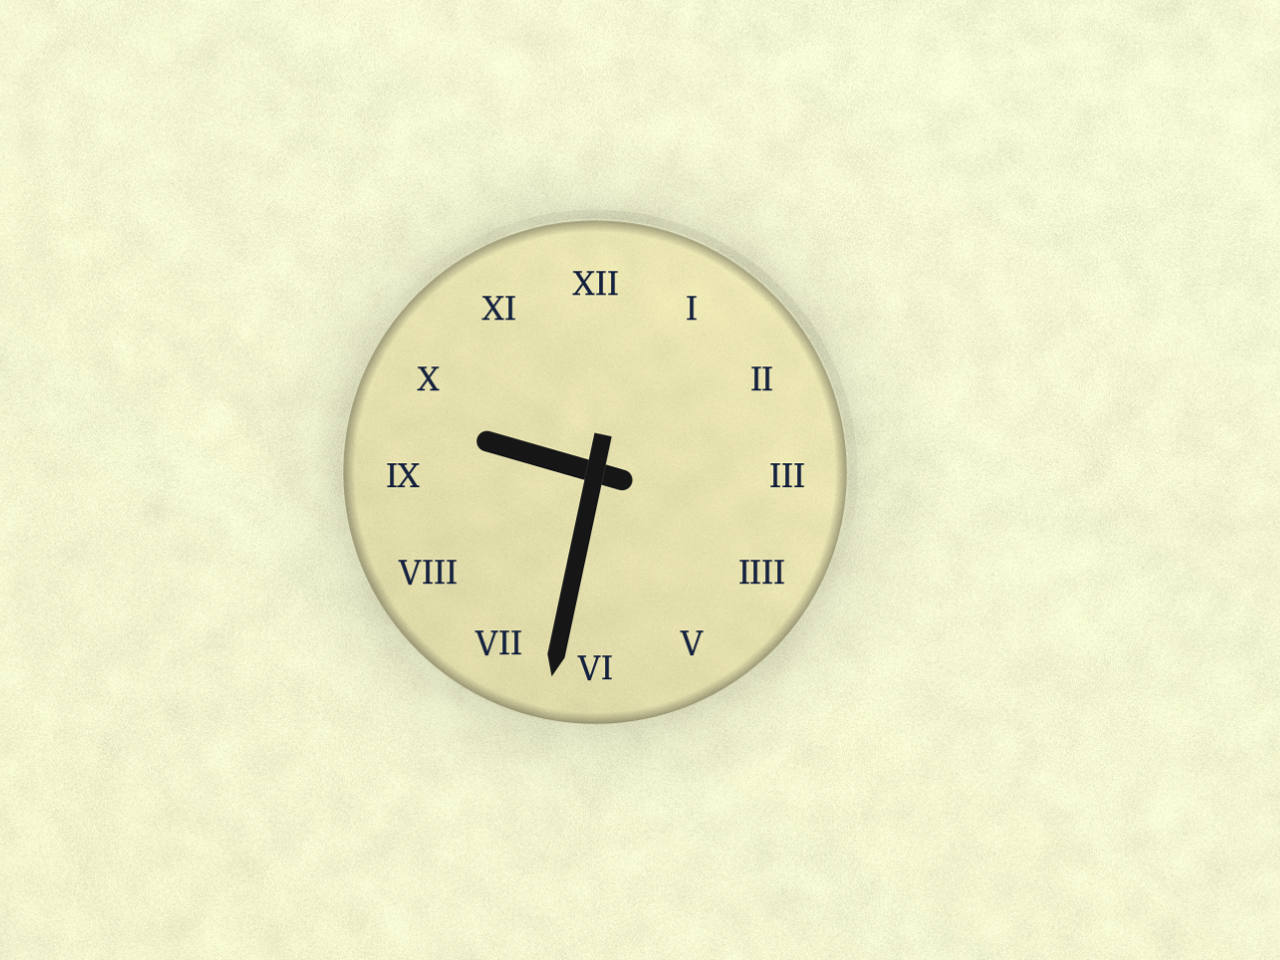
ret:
9:32
